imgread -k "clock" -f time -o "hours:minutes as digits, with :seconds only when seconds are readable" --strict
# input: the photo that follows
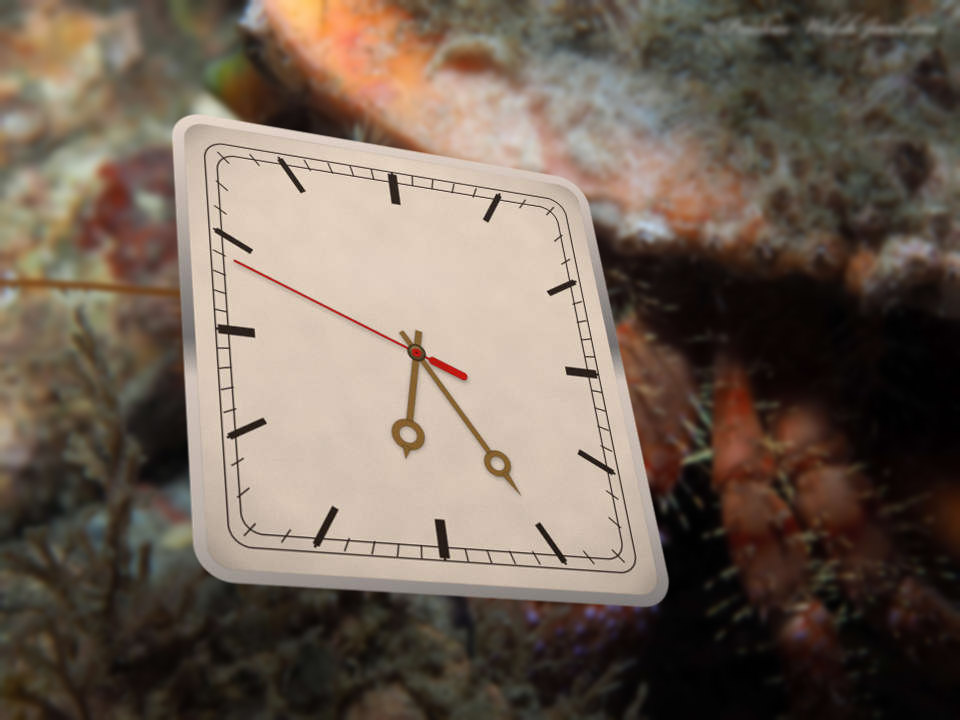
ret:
6:24:49
